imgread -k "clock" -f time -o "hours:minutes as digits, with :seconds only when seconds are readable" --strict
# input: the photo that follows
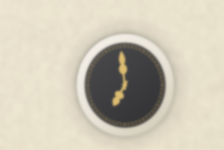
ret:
6:59
